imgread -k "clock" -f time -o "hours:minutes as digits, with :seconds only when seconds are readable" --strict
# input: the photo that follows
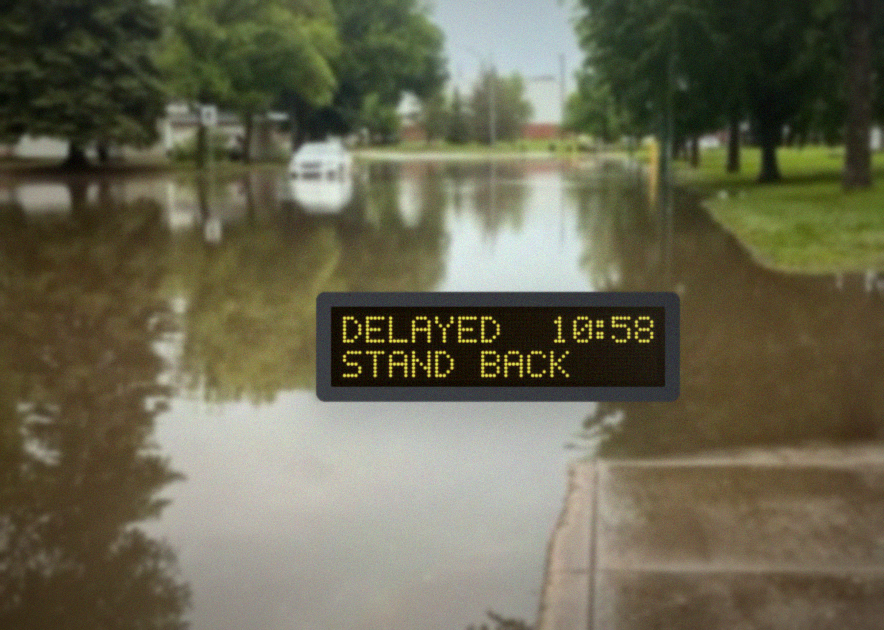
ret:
10:58
